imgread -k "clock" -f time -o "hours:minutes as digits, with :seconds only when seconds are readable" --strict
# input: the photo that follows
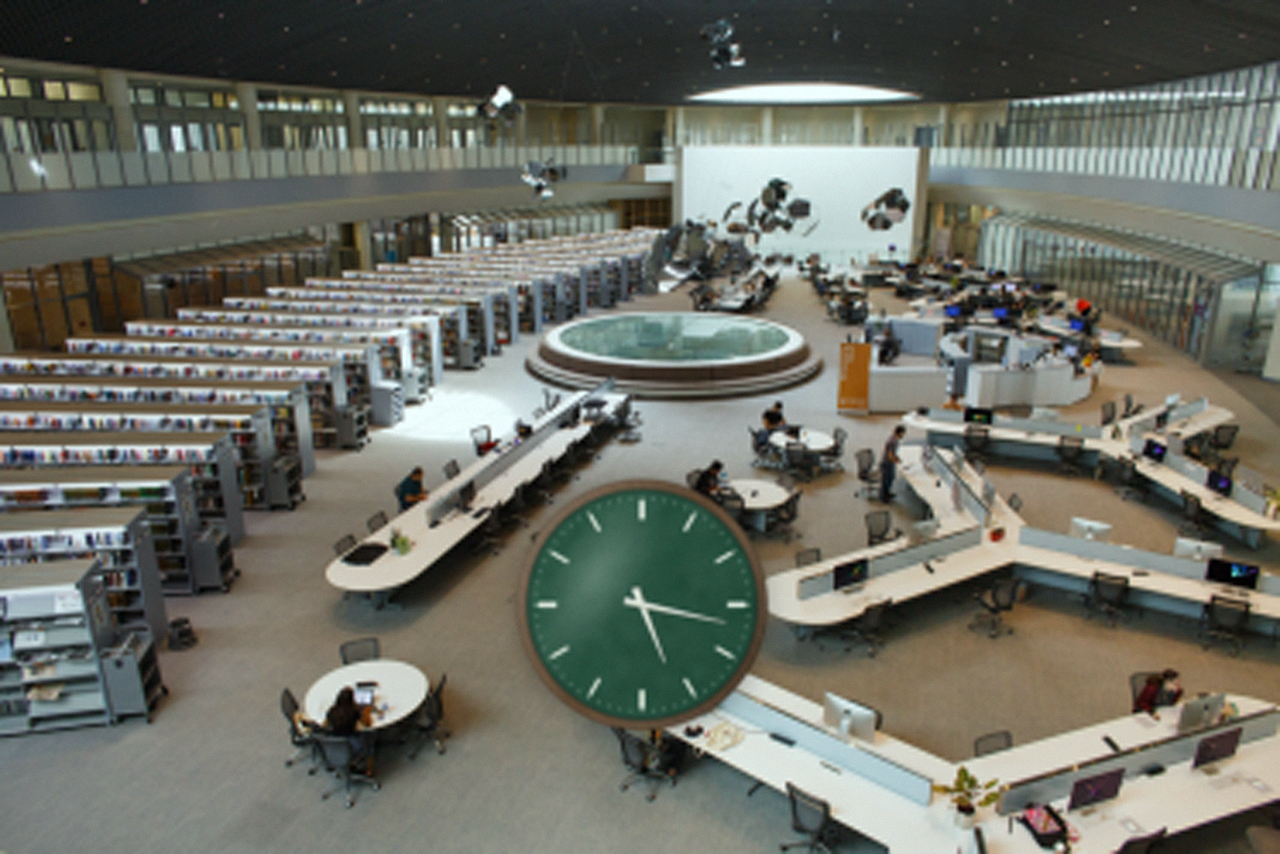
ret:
5:17
